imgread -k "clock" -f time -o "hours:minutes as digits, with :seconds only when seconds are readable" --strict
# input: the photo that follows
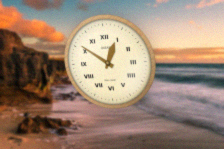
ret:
12:51
